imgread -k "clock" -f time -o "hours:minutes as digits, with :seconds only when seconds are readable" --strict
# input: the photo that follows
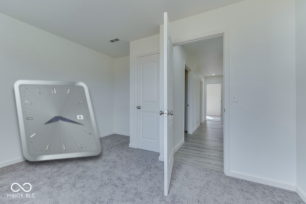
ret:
8:18
